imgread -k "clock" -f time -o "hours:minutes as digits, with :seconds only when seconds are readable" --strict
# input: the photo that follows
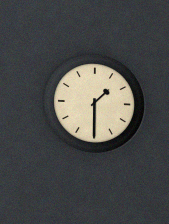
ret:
1:30
